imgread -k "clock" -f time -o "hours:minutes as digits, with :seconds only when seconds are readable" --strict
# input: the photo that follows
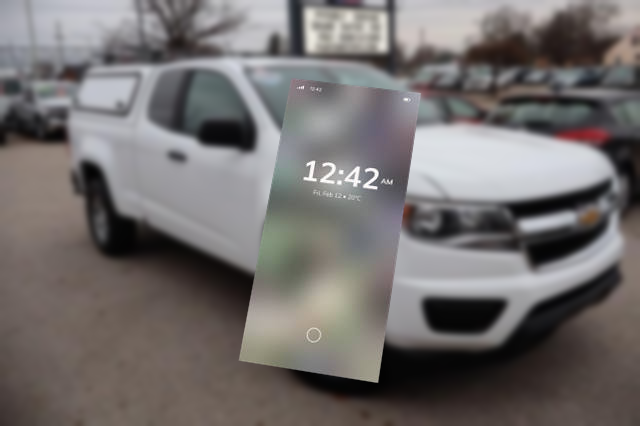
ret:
12:42
